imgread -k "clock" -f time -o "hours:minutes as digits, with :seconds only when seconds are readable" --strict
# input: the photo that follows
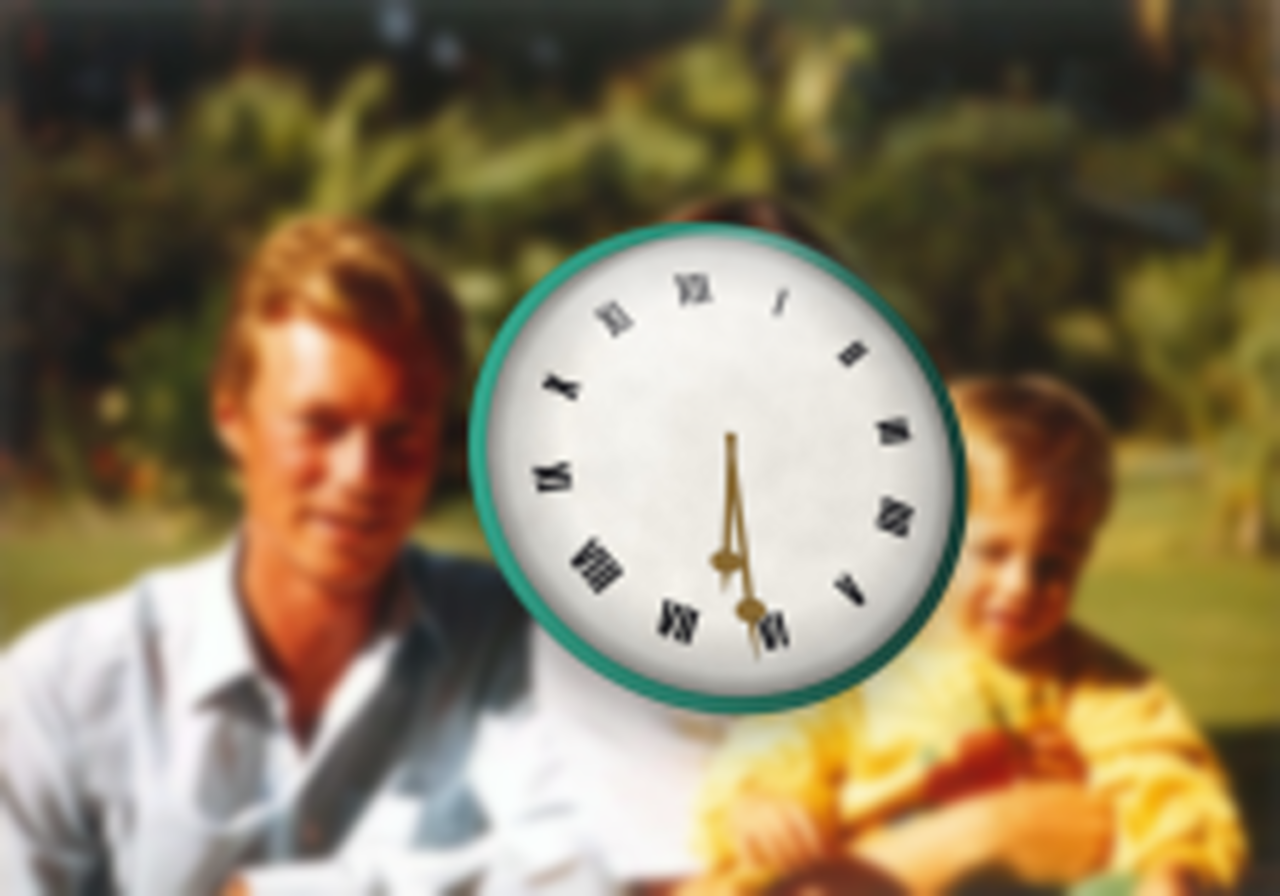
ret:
6:31
